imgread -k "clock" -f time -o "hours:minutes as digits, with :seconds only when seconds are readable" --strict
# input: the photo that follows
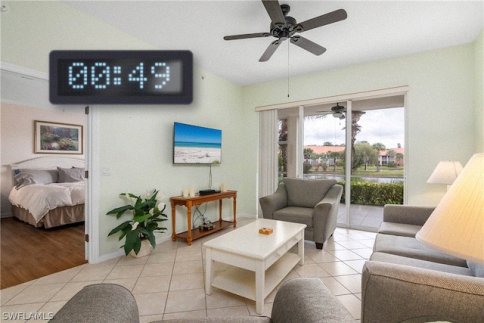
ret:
0:49
